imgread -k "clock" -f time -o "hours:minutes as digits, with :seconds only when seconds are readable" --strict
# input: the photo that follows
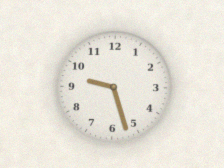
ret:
9:27
